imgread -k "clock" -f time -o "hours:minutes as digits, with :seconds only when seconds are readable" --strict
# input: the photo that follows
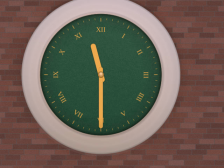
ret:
11:30
